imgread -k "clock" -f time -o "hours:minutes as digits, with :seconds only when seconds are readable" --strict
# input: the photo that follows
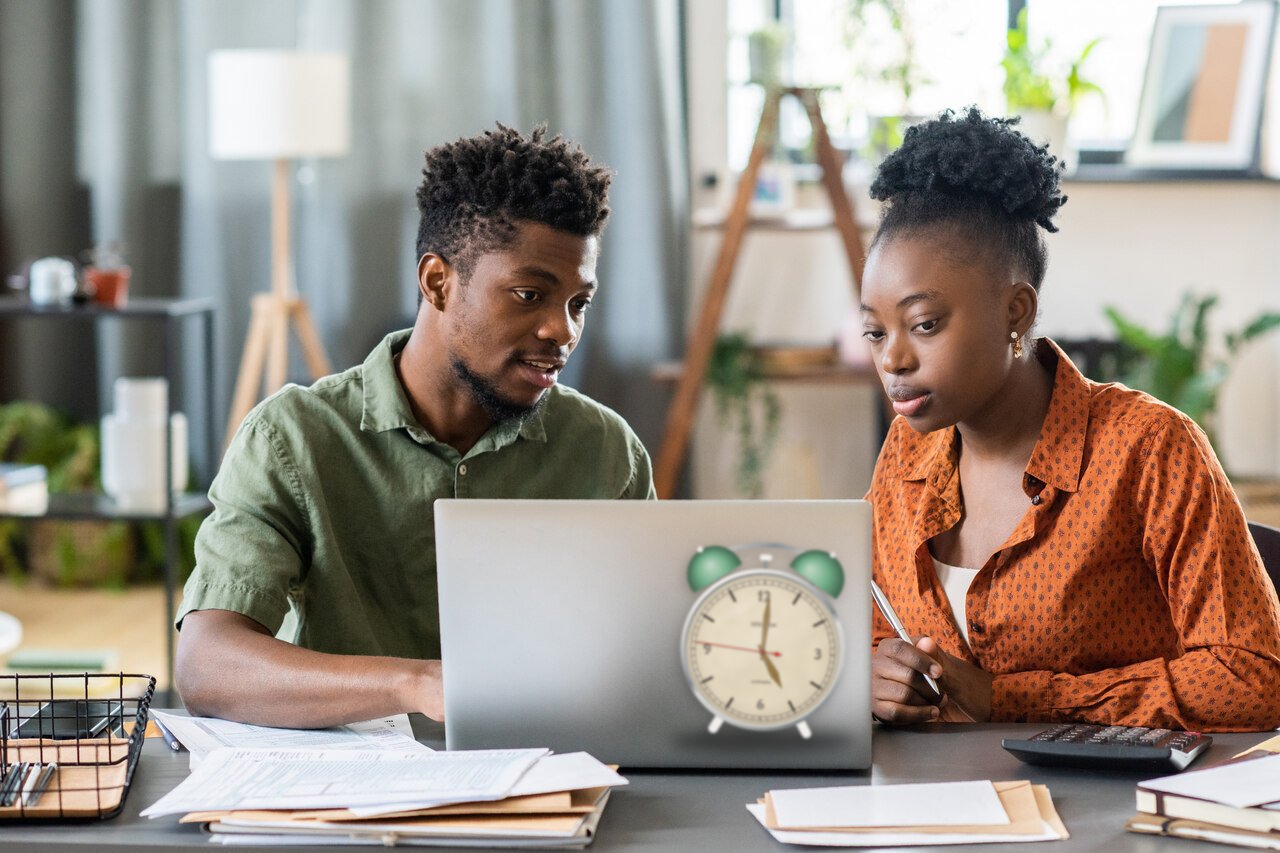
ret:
5:00:46
